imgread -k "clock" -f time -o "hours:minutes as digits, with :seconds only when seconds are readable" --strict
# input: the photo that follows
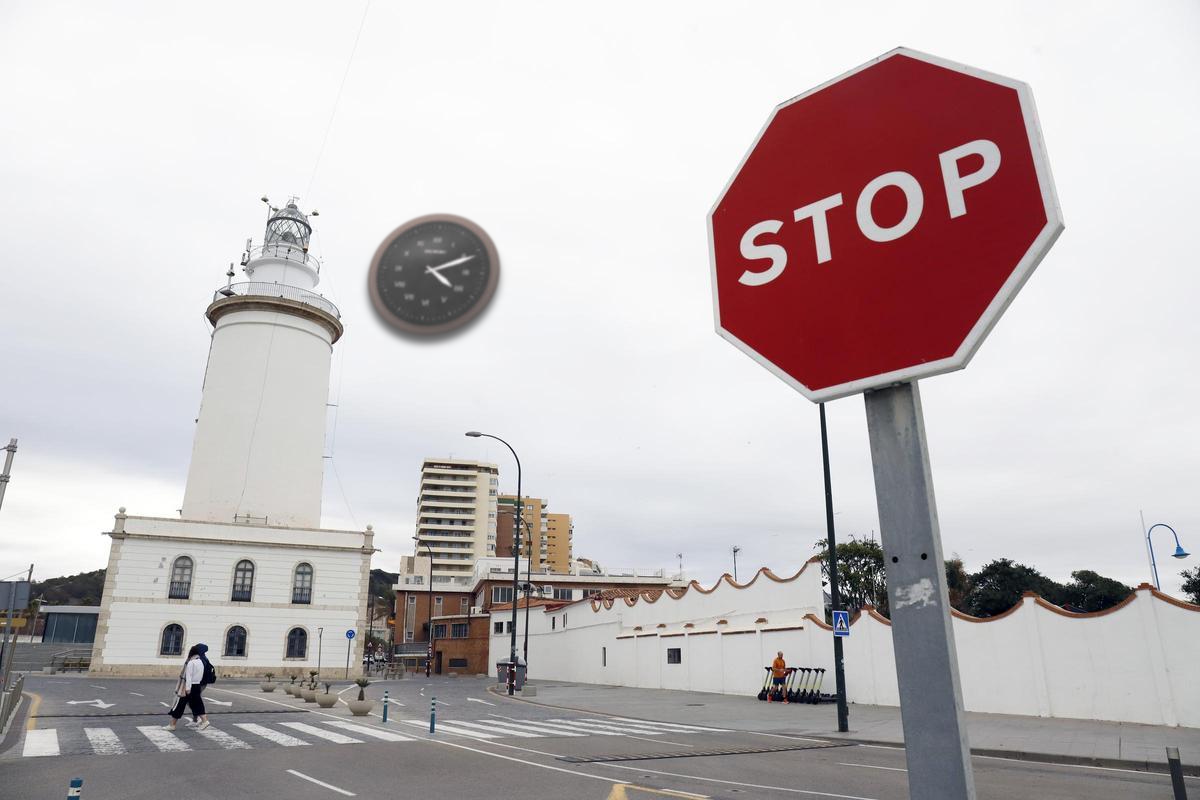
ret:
4:11
